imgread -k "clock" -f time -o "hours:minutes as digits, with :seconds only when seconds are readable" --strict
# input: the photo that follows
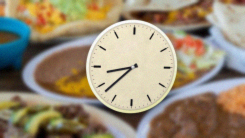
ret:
8:38
